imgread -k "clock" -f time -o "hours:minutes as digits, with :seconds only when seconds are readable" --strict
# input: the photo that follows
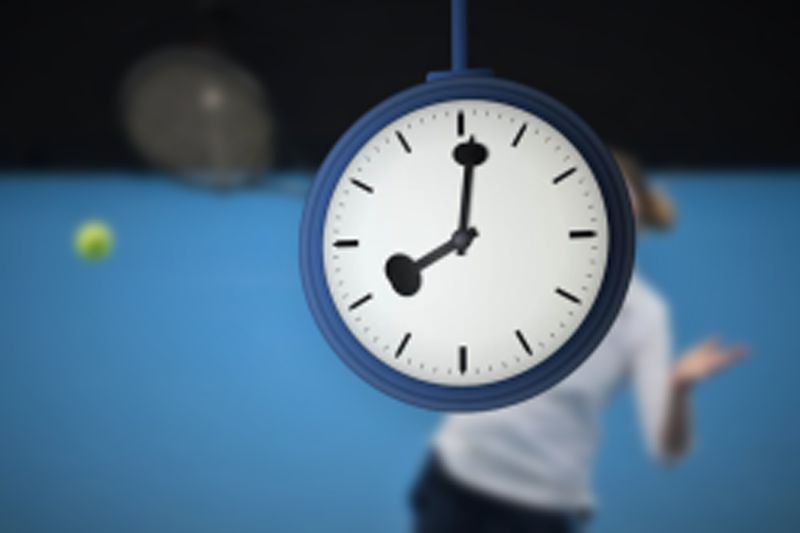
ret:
8:01
